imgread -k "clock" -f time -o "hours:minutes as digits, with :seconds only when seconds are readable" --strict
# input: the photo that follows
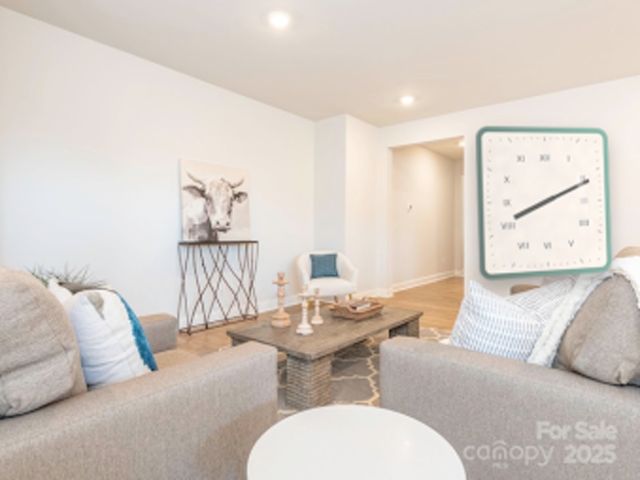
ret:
8:11
